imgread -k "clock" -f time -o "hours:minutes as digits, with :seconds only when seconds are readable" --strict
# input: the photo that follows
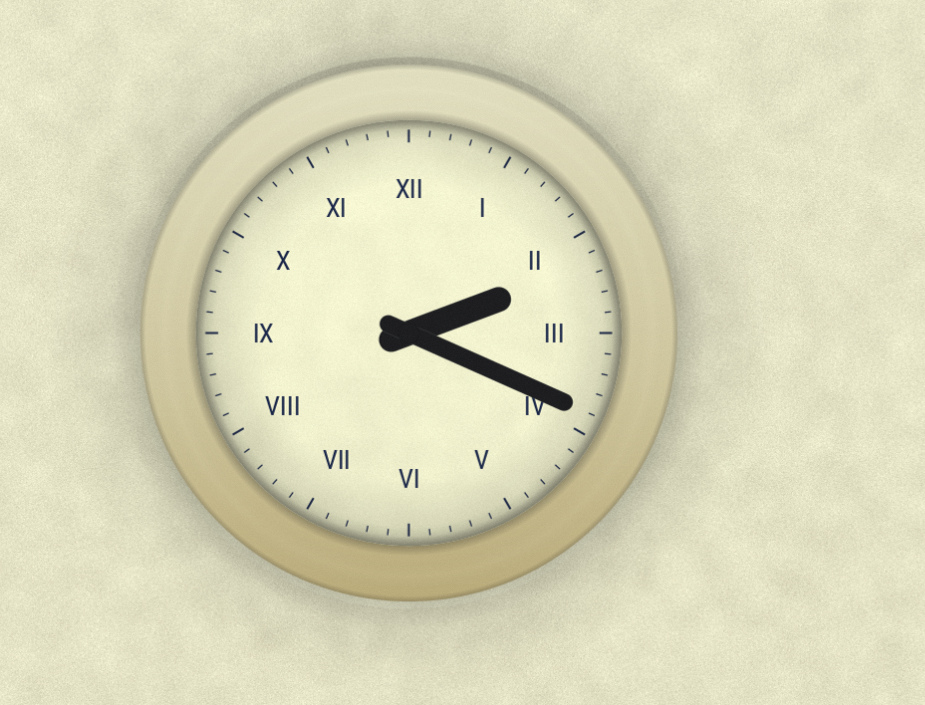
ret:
2:19
